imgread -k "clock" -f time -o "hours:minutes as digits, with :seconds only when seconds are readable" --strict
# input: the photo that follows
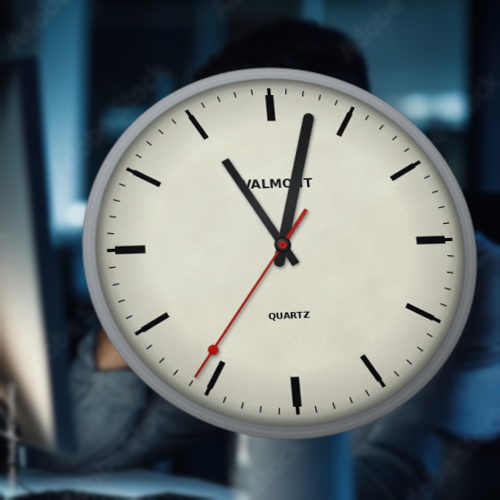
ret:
11:02:36
